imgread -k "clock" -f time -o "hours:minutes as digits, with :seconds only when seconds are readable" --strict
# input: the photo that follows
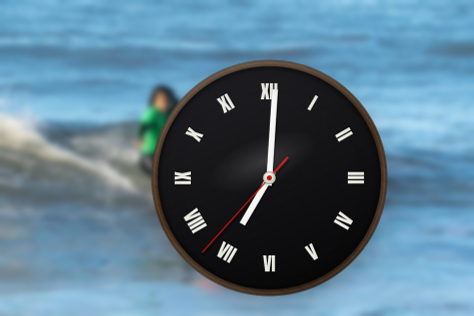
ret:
7:00:37
